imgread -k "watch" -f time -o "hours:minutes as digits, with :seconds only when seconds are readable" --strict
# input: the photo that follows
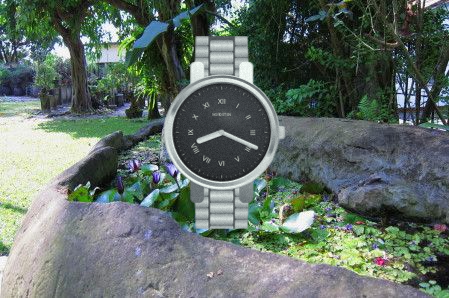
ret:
8:19
